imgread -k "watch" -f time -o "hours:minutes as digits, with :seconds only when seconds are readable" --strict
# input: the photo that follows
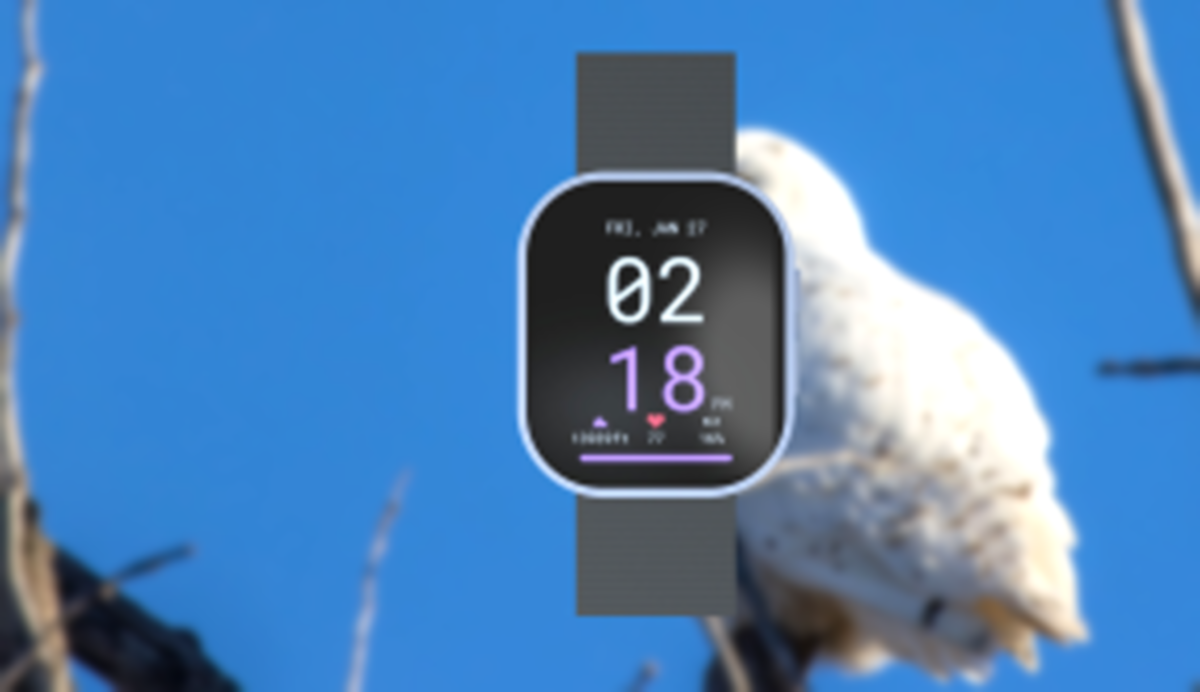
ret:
2:18
